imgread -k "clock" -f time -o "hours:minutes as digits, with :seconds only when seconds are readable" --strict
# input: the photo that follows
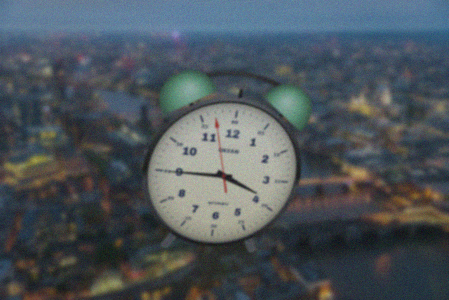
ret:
3:44:57
